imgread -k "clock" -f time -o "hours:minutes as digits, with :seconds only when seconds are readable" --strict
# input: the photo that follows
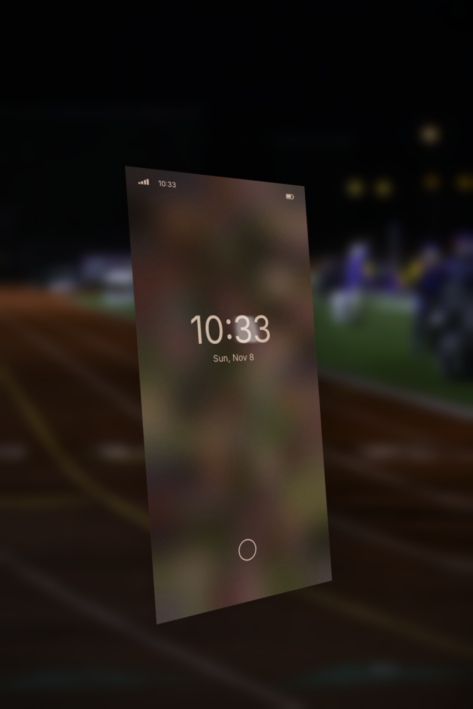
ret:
10:33
